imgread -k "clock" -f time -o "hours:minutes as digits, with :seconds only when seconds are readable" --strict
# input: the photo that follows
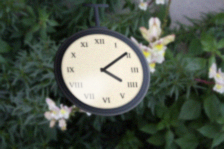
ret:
4:09
